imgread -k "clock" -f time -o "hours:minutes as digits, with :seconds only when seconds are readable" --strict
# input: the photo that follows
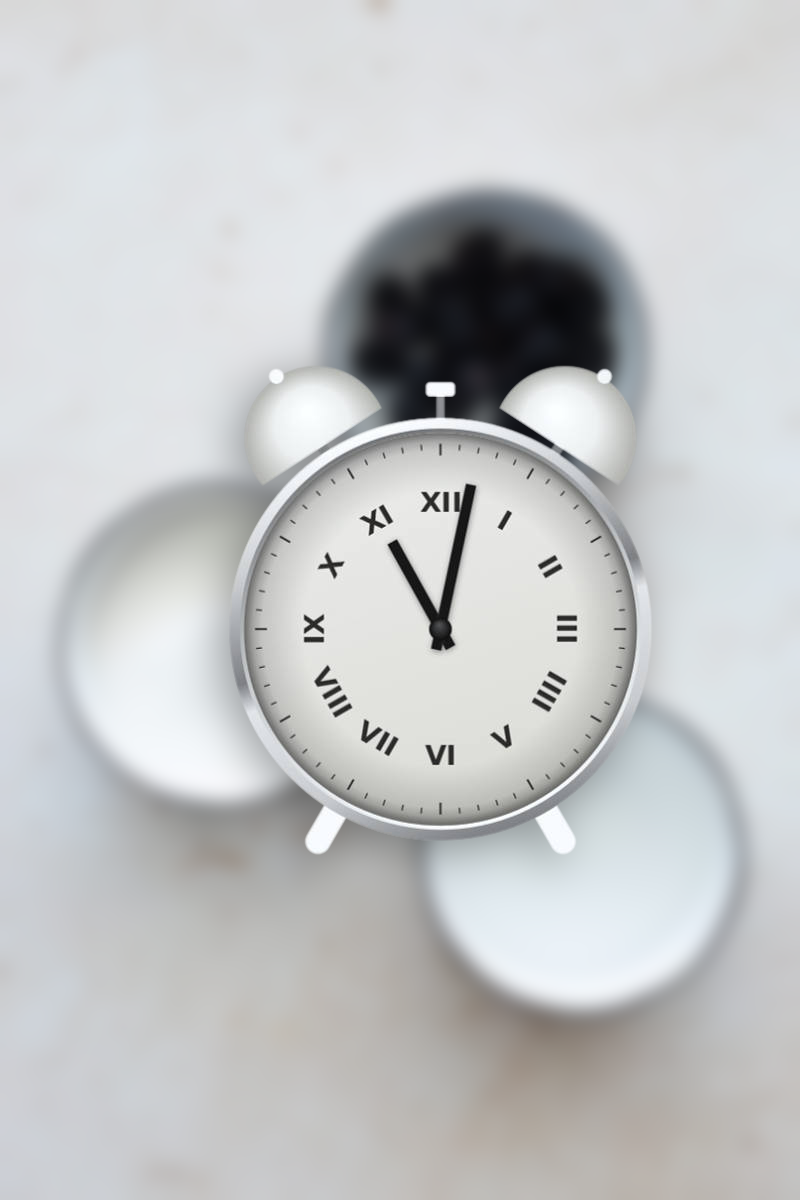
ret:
11:02
